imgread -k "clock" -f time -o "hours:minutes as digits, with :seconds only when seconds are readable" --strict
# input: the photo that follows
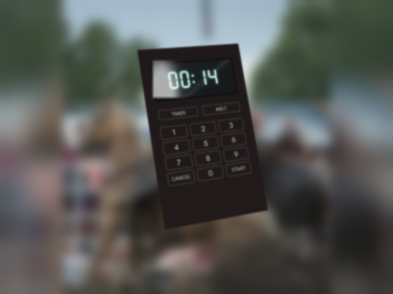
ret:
0:14
